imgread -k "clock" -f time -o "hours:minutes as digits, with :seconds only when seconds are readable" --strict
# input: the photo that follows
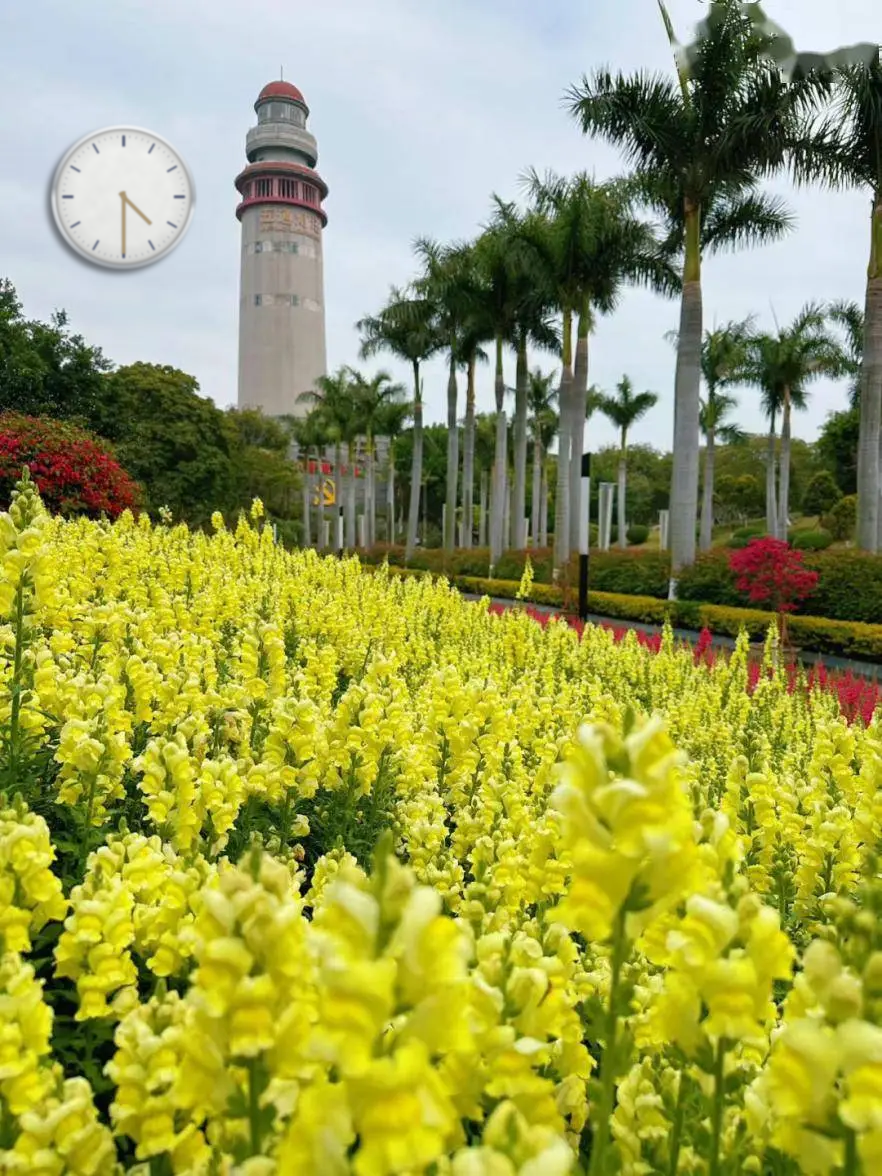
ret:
4:30
